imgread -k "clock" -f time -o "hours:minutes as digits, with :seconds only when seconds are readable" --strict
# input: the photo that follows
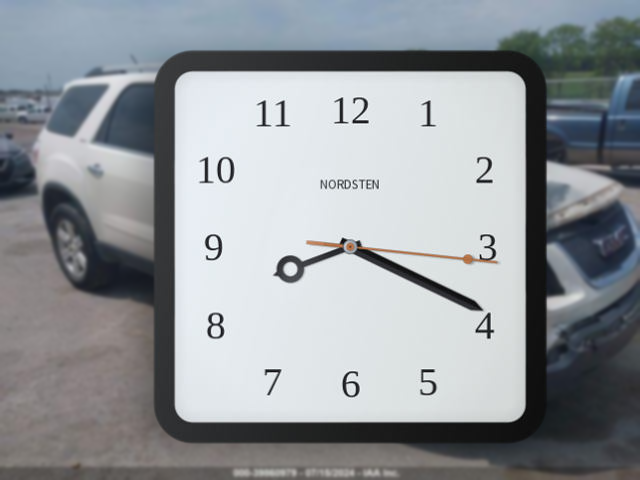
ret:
8:19:16
